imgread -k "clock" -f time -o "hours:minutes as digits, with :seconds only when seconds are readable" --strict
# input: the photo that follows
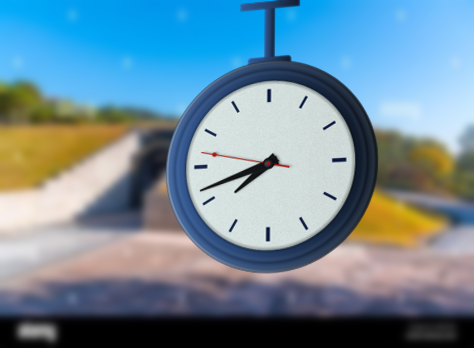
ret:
7:41:47
